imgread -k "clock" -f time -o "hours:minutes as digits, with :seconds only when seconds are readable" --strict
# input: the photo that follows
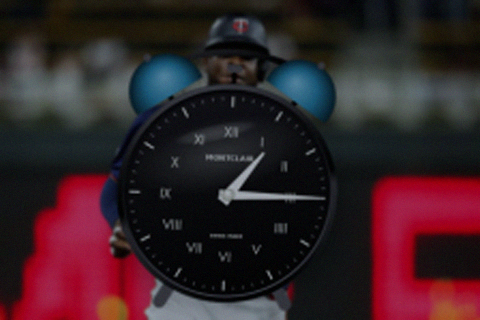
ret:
1:15
